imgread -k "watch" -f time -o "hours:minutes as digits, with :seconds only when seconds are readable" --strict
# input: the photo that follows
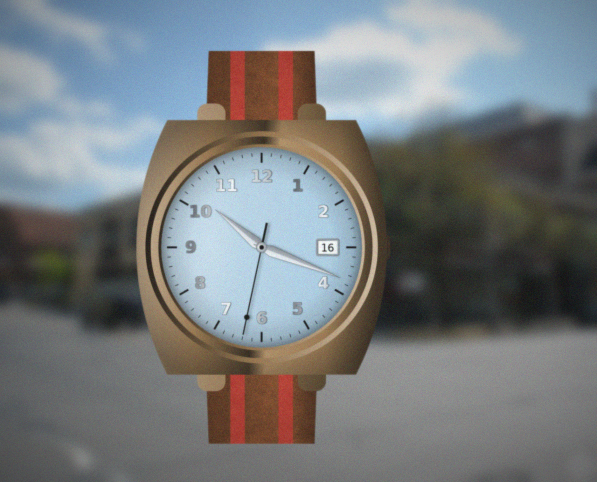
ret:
10:18:32
